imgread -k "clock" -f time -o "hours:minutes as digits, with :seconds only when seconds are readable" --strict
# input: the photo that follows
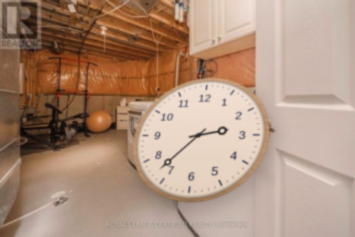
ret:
2:37
